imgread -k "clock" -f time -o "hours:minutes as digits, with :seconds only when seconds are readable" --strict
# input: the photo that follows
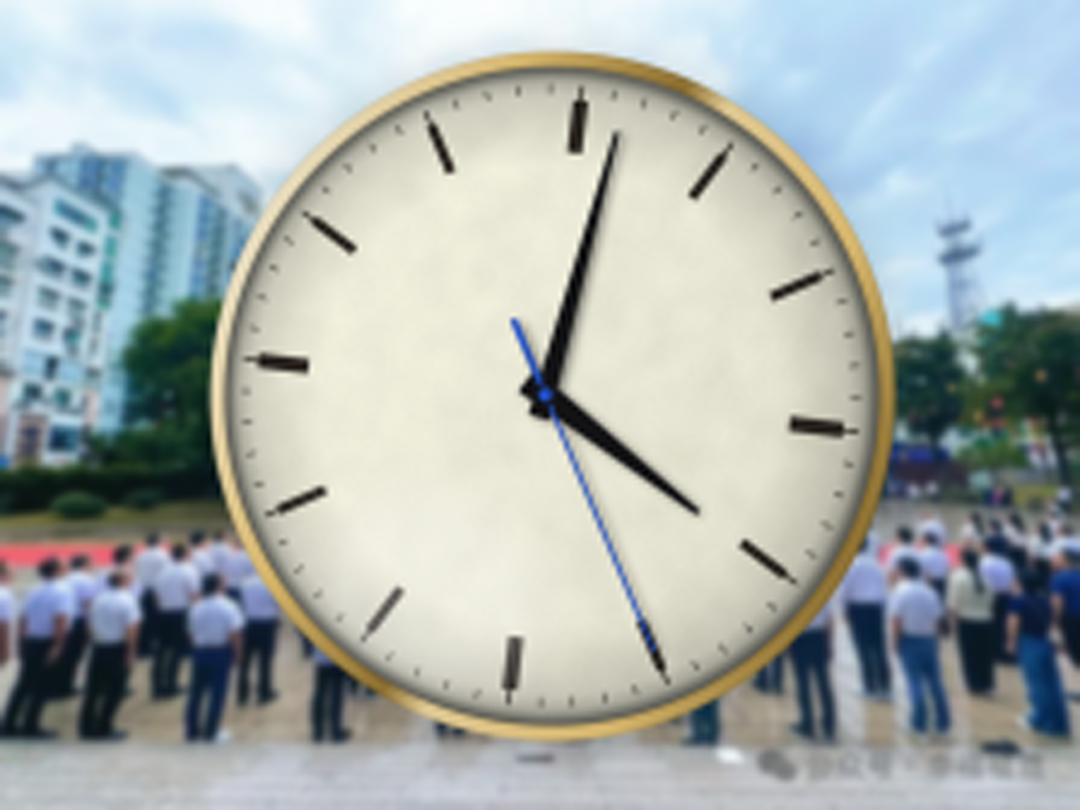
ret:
4:01:25
